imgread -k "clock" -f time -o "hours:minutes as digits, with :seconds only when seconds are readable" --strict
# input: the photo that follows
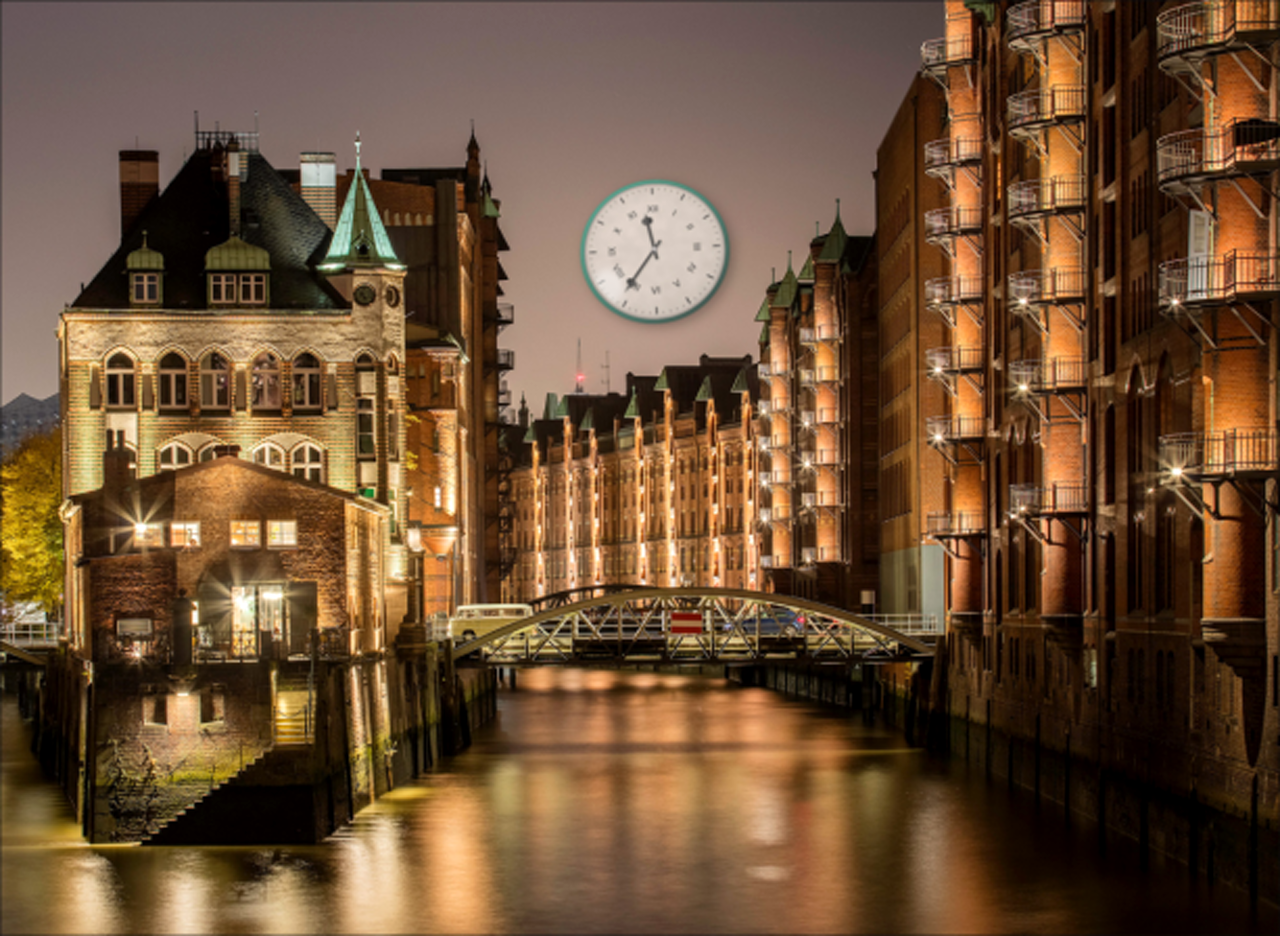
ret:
11:36
